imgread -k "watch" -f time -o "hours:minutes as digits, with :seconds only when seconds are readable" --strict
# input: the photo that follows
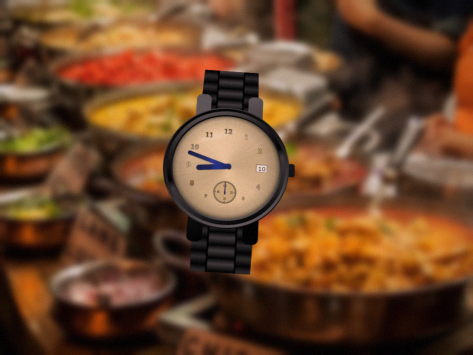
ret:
8:48
